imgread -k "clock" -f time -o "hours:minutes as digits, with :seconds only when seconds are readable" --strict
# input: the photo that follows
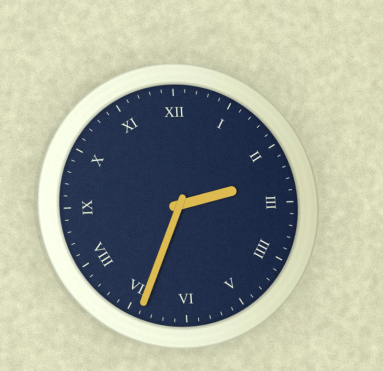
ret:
2:34
